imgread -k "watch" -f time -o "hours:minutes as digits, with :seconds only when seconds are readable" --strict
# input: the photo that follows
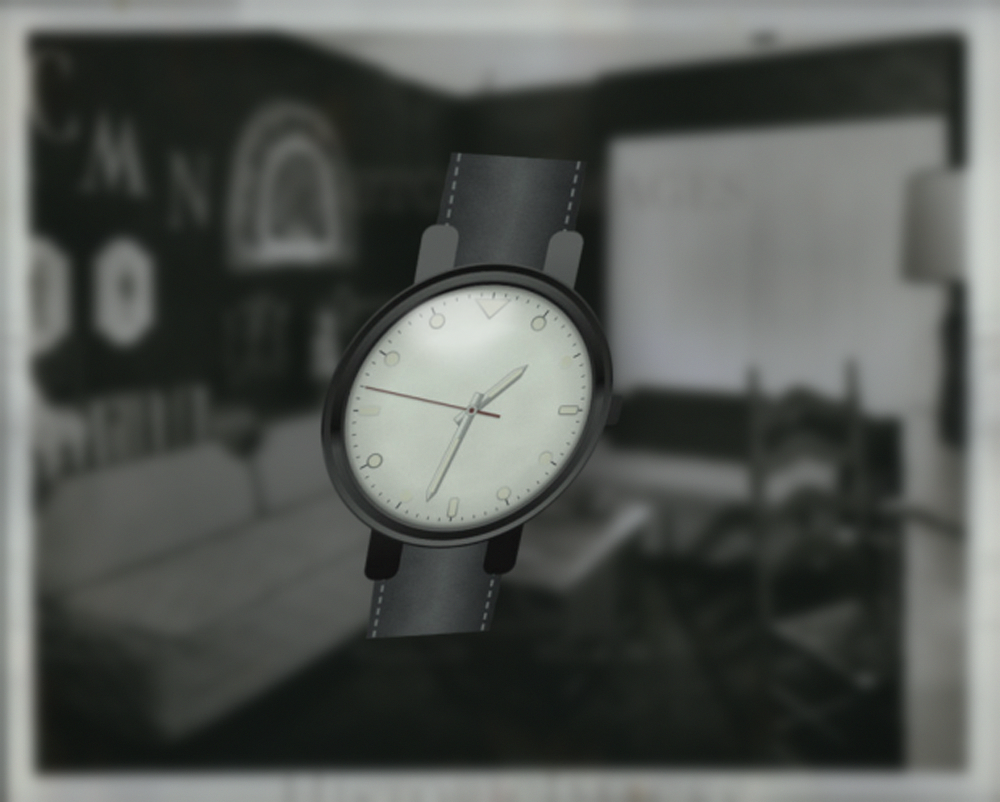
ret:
1:32:47
